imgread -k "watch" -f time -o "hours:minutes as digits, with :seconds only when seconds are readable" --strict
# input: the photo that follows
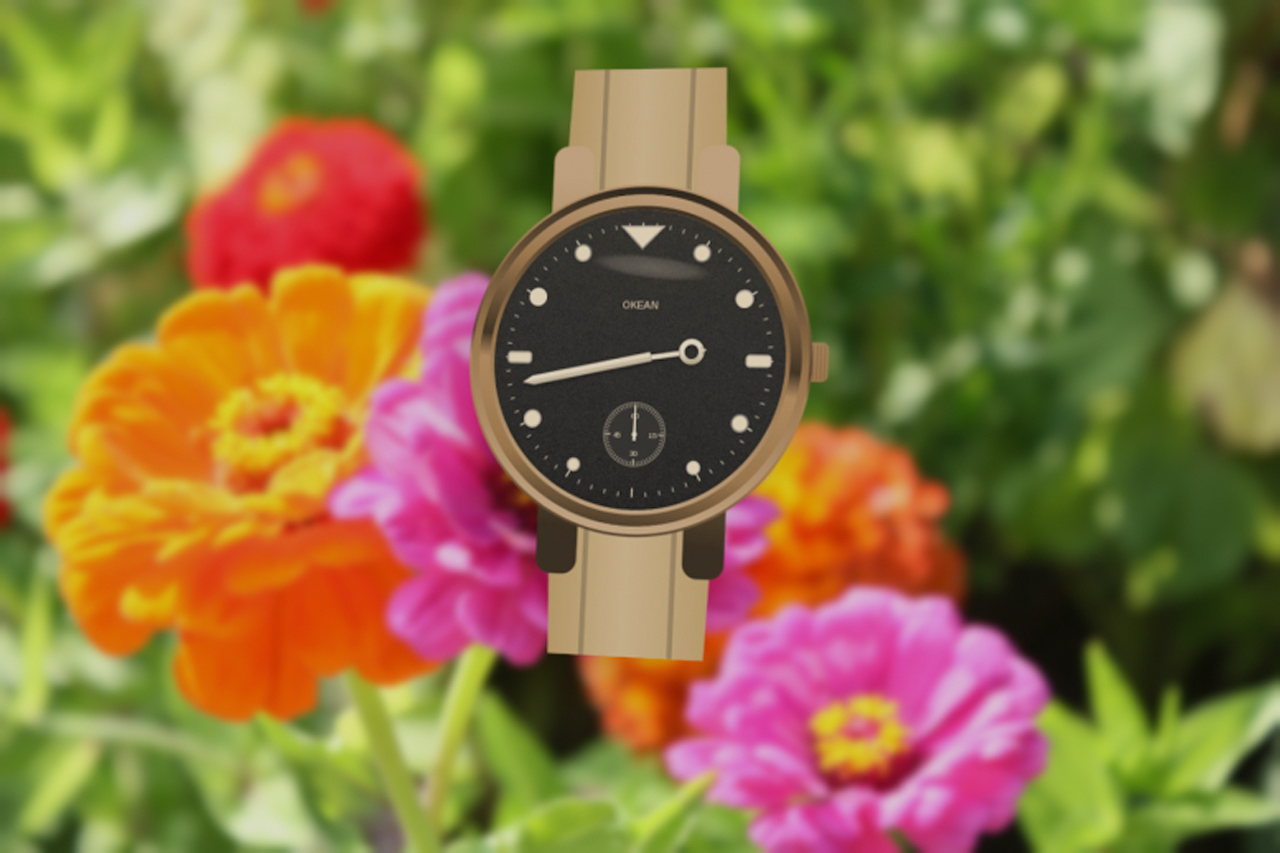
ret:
2:43
